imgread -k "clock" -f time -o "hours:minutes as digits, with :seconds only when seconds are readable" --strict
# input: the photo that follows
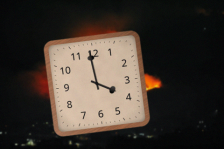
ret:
3:59
